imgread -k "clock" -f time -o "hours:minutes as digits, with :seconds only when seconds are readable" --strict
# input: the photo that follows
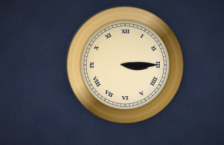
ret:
3:15
